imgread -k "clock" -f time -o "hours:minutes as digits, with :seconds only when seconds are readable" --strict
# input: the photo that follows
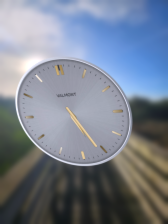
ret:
5:26
